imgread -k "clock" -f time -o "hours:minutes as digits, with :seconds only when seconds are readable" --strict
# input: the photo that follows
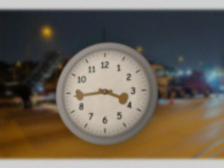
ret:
3:44
